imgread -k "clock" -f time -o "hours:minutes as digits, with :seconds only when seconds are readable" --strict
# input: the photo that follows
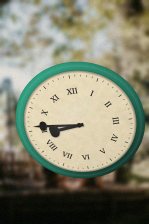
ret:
8:46
